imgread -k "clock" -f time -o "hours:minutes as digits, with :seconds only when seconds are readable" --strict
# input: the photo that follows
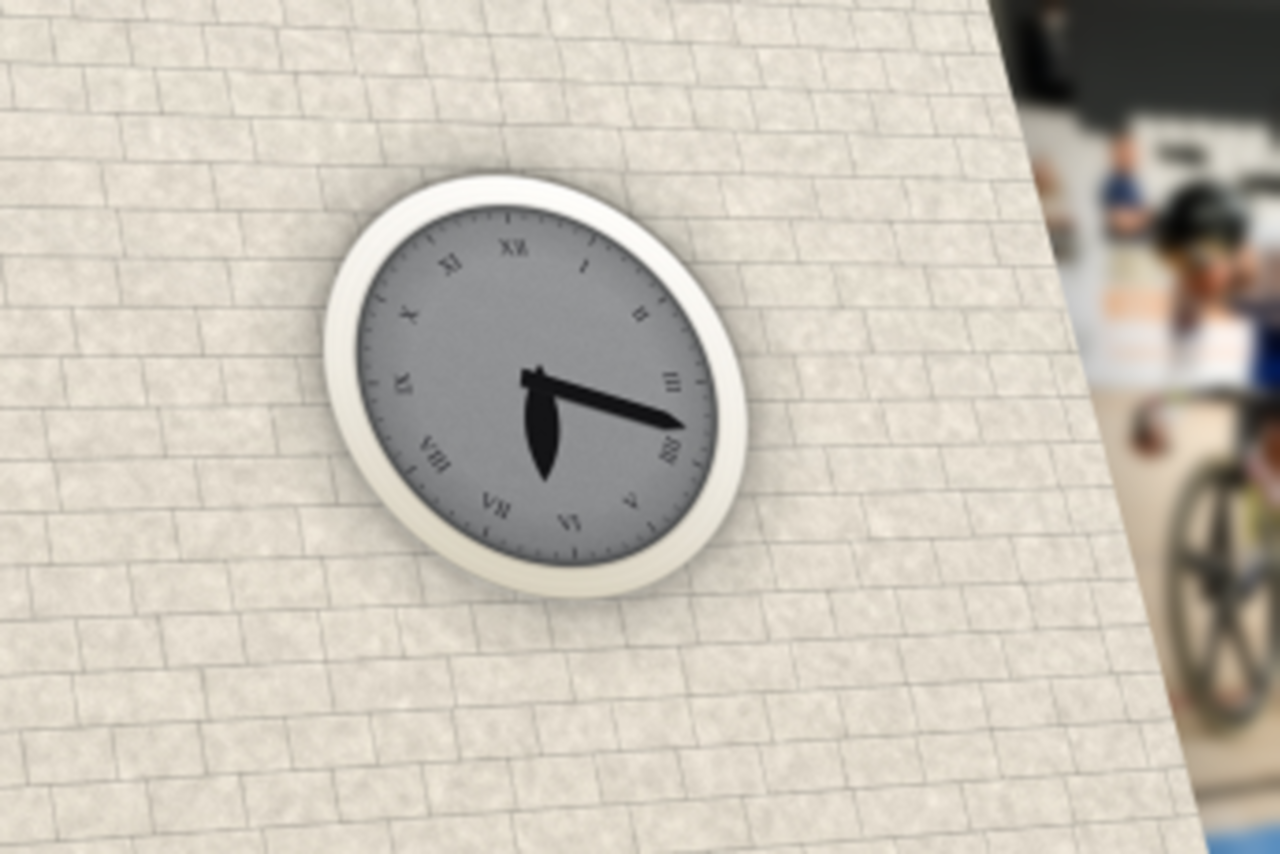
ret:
6:18
